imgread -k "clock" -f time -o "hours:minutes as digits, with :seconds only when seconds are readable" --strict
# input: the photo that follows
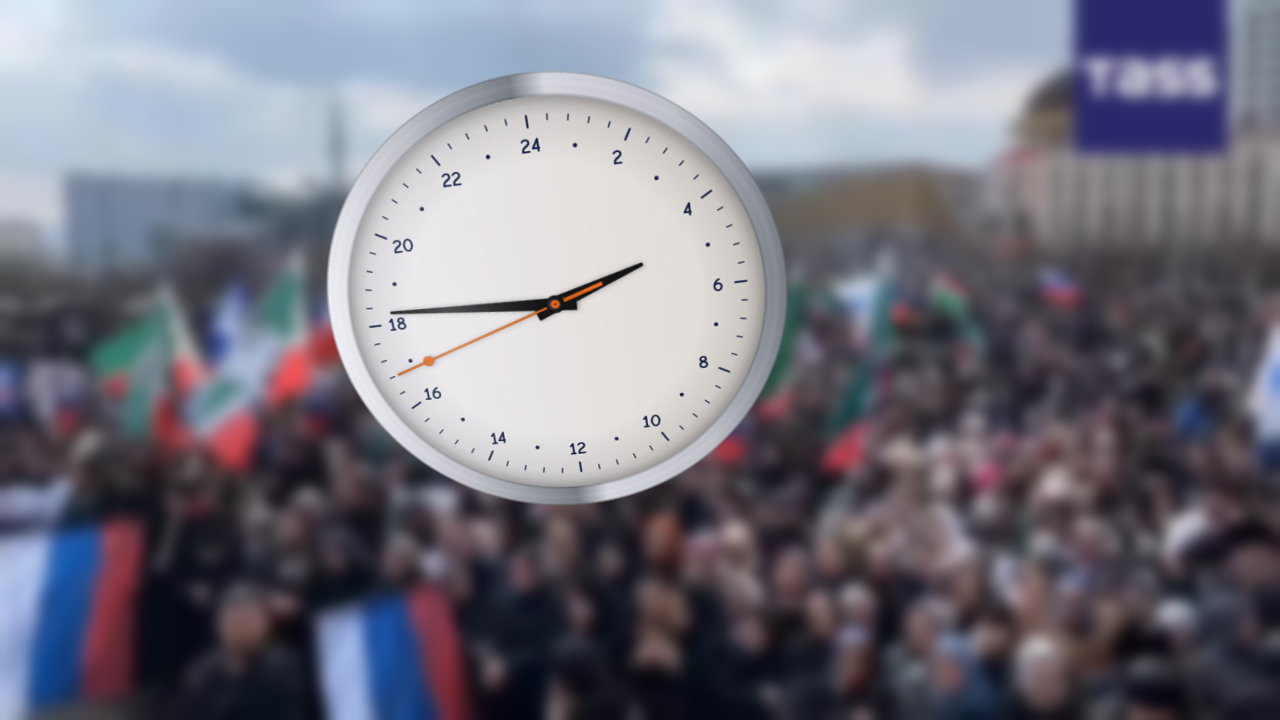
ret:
4:45:42
